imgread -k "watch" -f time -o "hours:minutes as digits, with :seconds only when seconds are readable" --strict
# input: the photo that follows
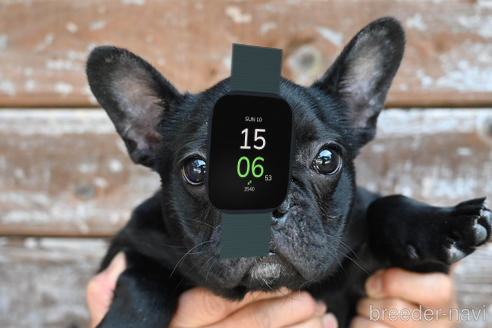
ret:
15:06
